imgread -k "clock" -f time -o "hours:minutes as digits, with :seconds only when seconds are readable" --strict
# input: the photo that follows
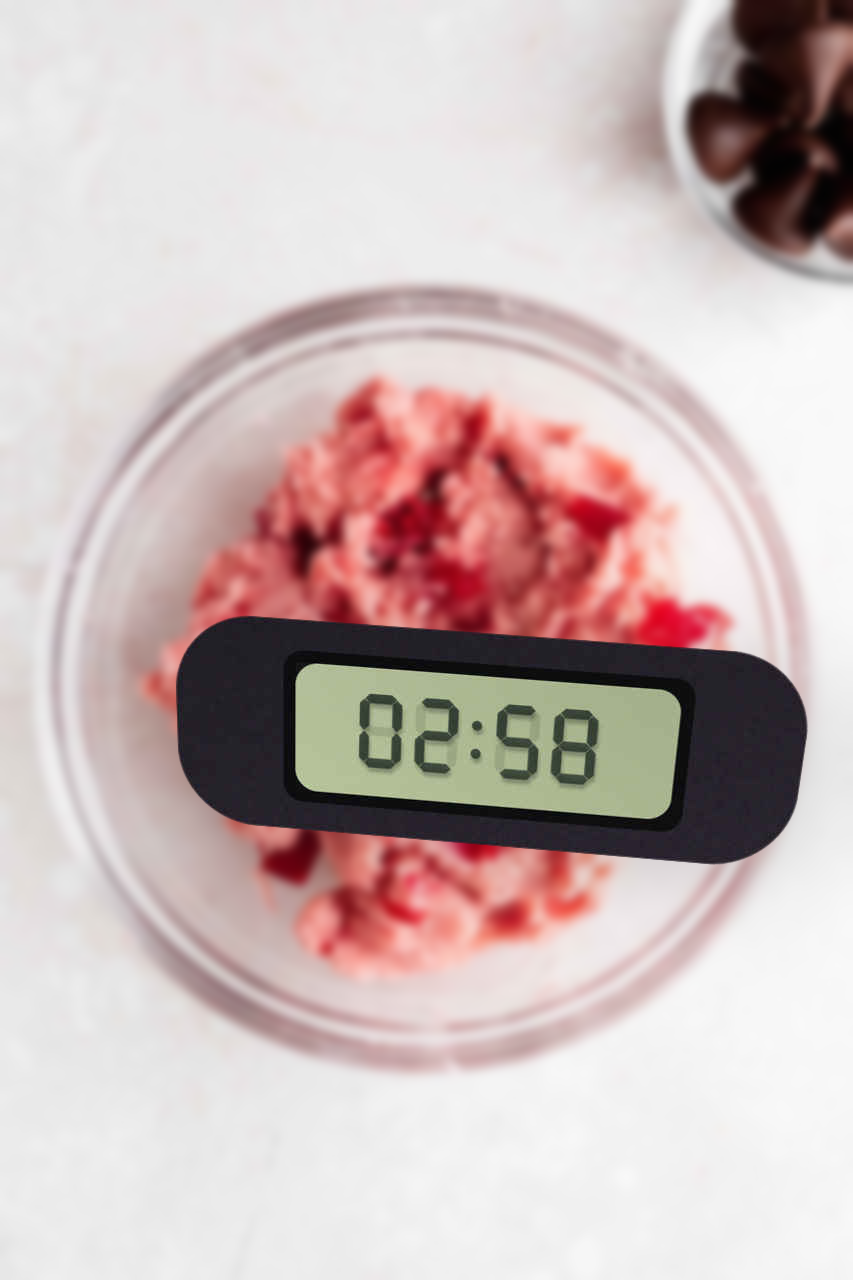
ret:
2:58
